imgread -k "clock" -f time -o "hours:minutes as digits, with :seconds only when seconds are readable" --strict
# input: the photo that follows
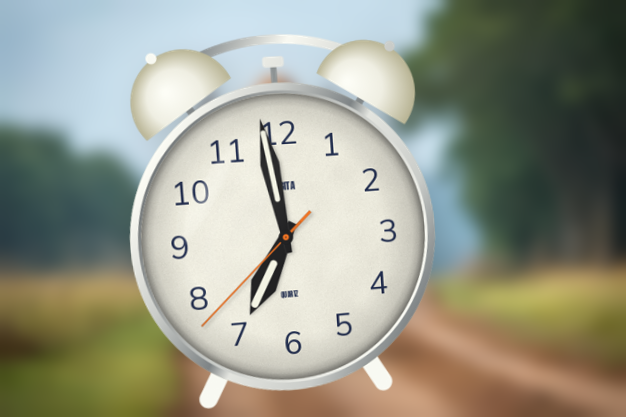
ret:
6:58:38
